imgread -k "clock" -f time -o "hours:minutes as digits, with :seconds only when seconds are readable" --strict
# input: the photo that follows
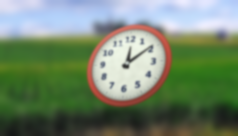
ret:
12:09
